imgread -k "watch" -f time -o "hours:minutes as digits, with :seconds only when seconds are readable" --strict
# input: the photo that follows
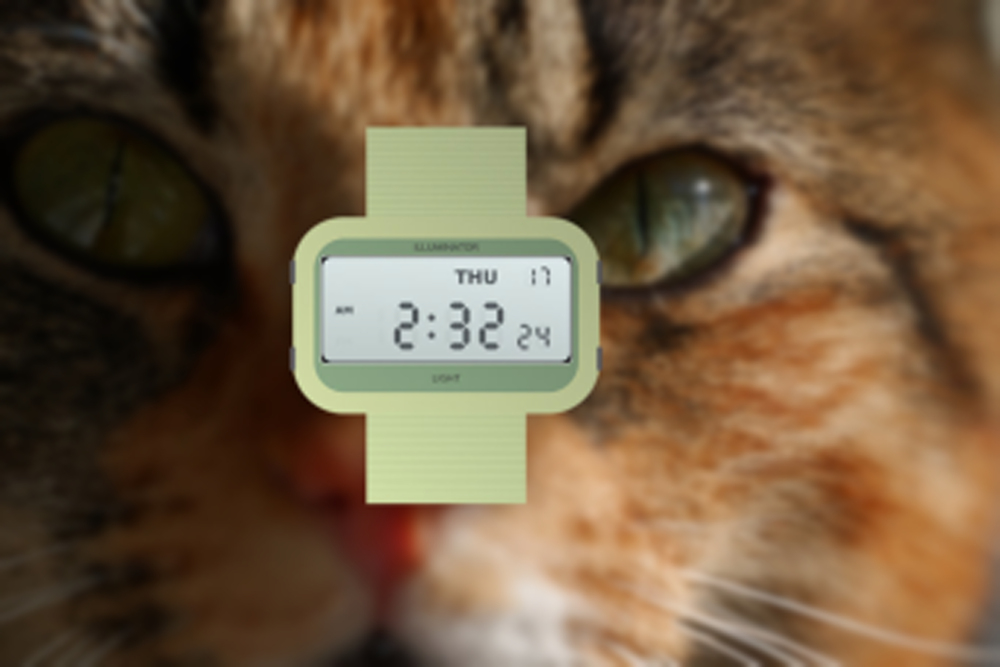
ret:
2:32:24
